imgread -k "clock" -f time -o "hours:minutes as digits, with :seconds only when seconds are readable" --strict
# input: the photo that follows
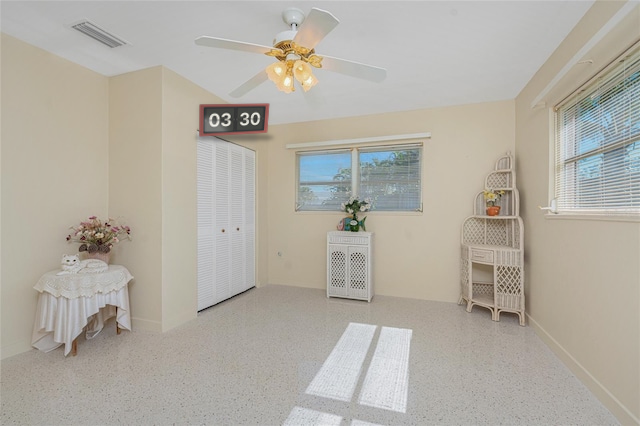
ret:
3:30
